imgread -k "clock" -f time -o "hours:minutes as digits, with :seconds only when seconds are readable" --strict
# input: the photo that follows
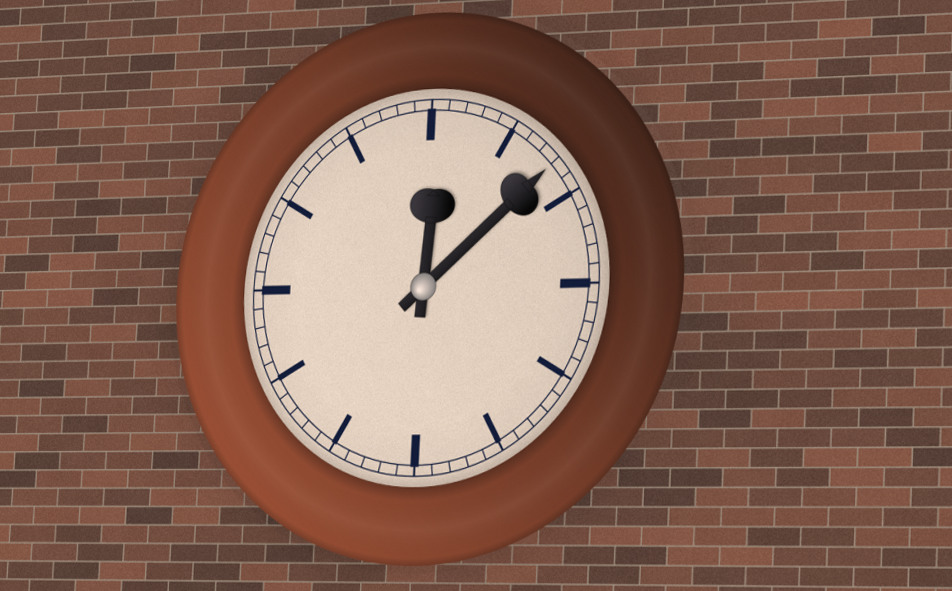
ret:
12:08
